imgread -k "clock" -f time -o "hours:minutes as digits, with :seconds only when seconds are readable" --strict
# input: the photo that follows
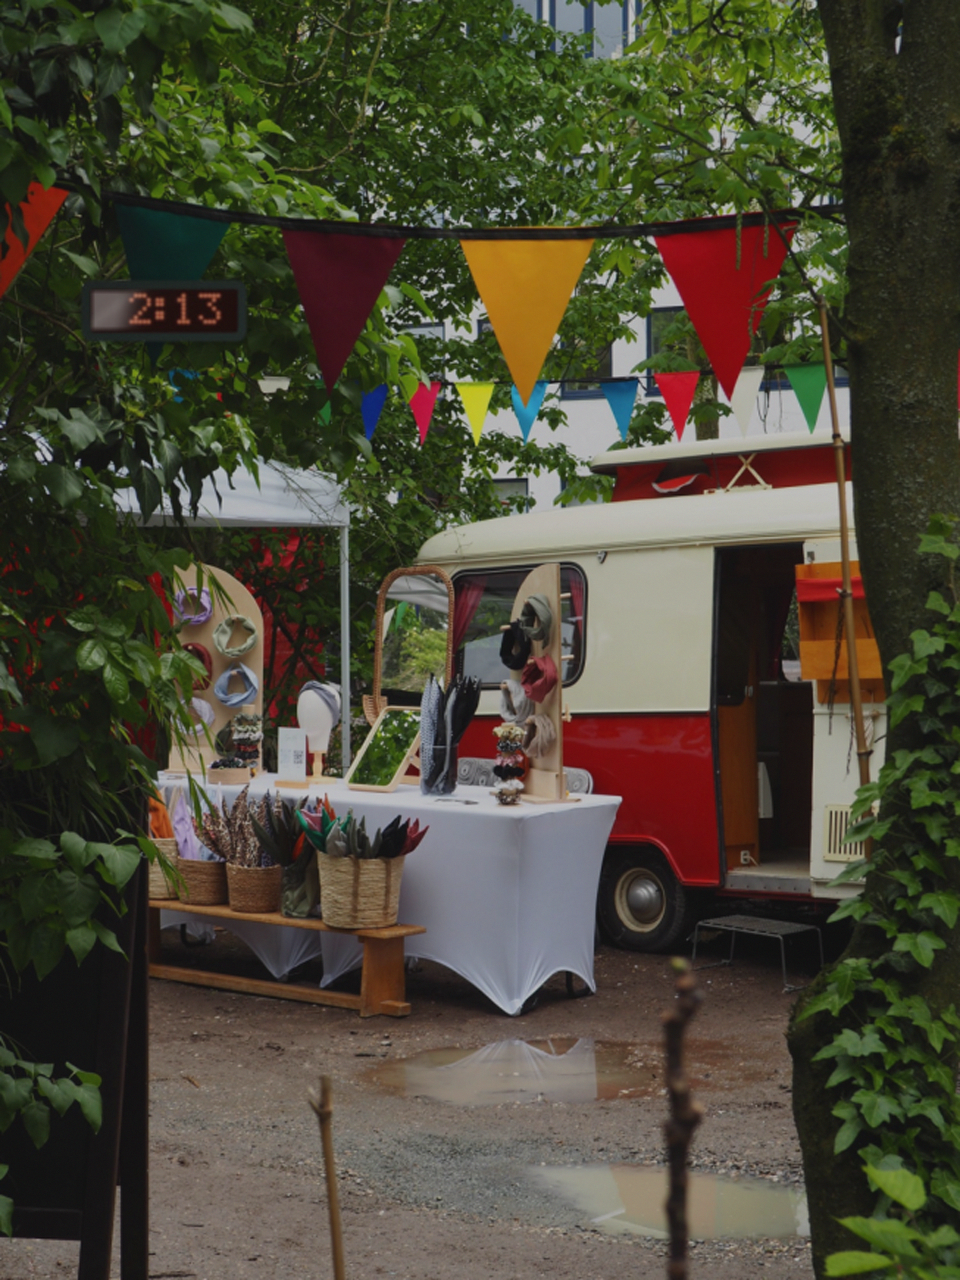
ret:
2:13
